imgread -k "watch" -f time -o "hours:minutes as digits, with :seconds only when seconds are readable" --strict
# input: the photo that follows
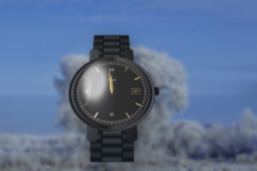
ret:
11:59
